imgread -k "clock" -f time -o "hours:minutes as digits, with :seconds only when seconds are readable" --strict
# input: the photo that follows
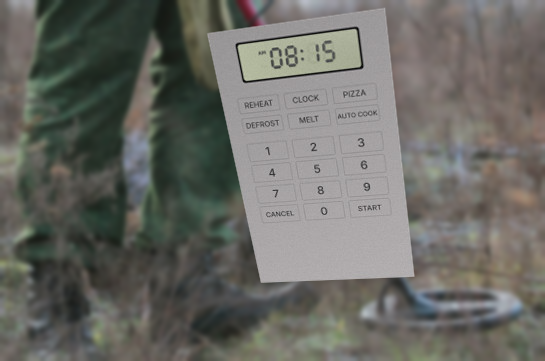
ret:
8:15
